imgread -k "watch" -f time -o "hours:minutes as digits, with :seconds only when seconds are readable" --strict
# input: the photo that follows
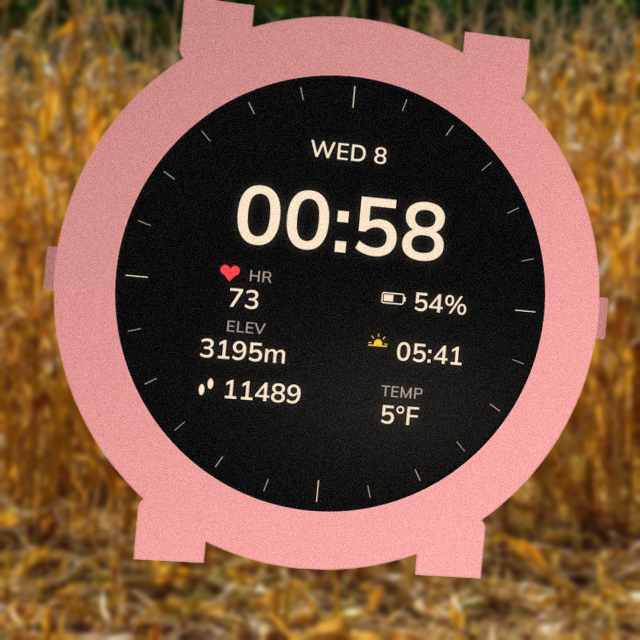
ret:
0:58
